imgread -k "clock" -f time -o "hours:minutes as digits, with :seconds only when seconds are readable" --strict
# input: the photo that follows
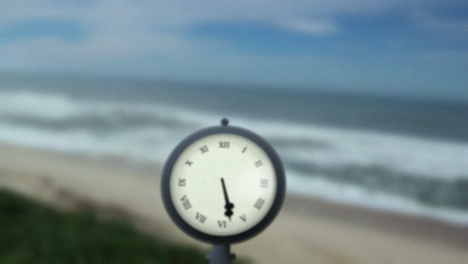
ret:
5:28
